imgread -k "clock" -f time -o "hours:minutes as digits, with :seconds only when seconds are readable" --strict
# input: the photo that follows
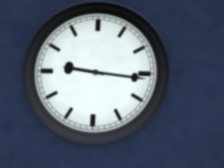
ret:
9:16
